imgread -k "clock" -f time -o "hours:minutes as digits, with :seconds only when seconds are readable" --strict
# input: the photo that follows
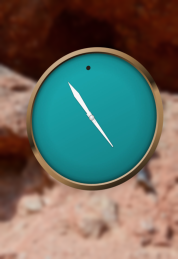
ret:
4:55
